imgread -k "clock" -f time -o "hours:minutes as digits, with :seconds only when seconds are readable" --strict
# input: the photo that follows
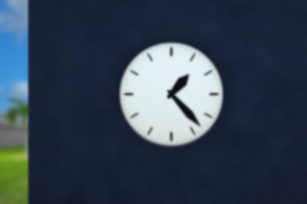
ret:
1:23
